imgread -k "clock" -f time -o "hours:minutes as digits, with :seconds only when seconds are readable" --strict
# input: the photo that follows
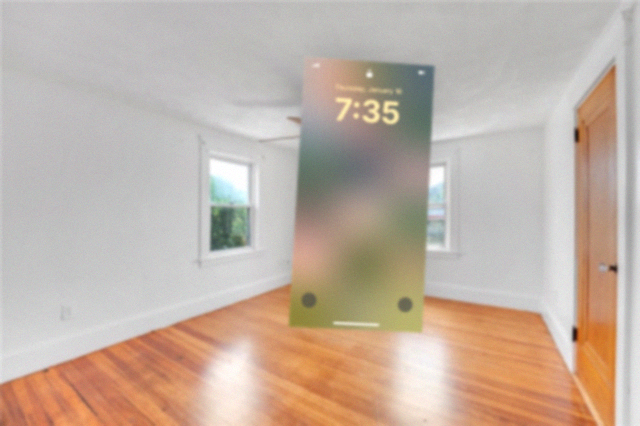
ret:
7:35
